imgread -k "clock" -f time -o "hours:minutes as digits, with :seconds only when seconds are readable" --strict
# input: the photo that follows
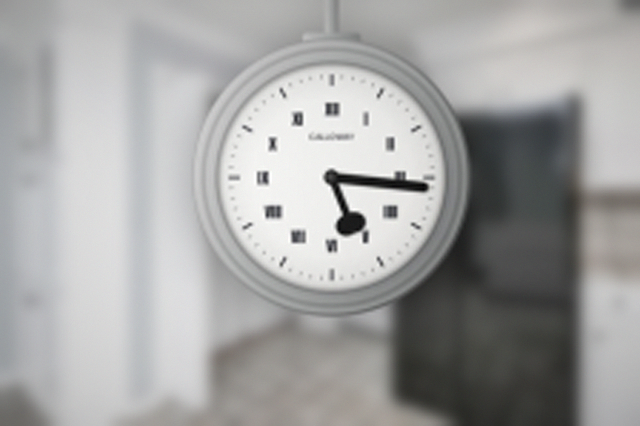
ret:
5:16
